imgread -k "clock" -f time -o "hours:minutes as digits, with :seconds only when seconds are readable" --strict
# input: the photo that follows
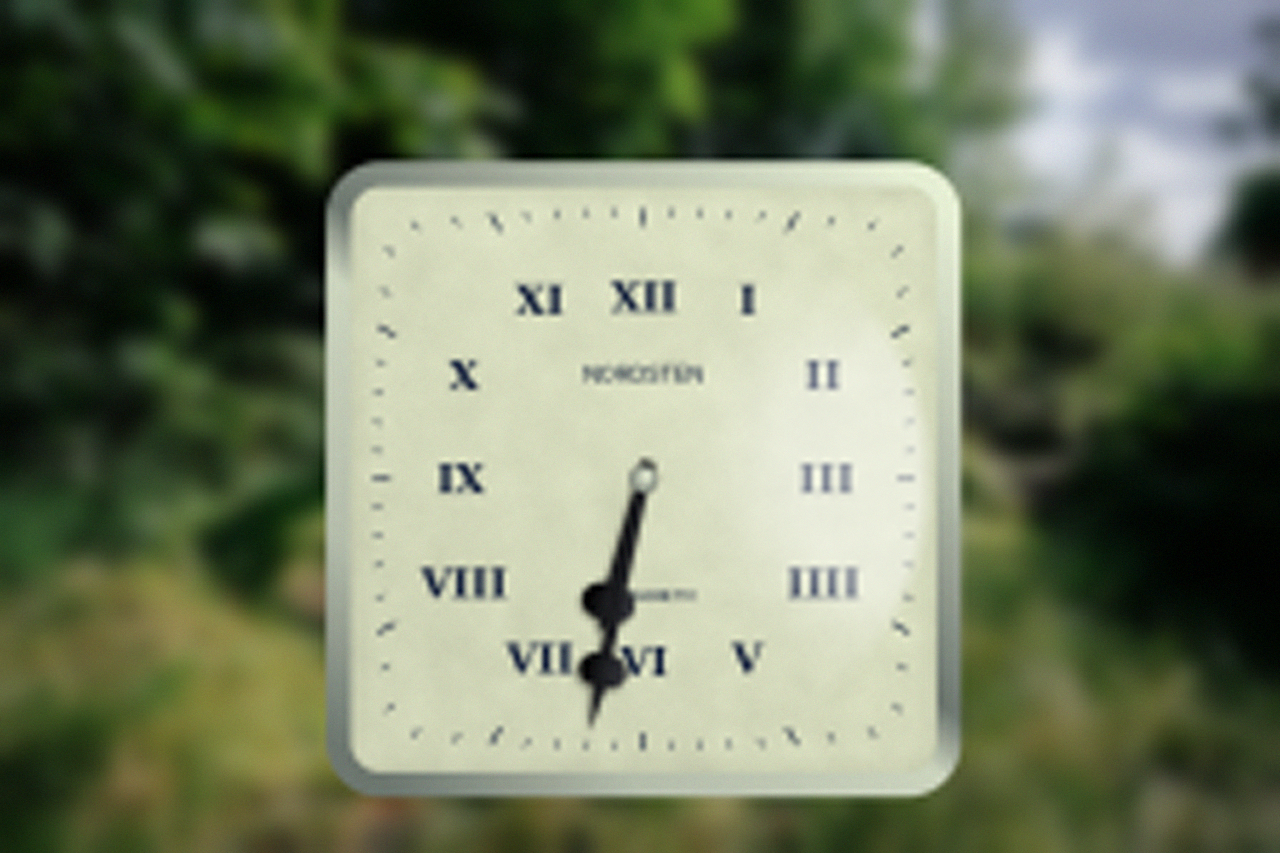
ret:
6:32
